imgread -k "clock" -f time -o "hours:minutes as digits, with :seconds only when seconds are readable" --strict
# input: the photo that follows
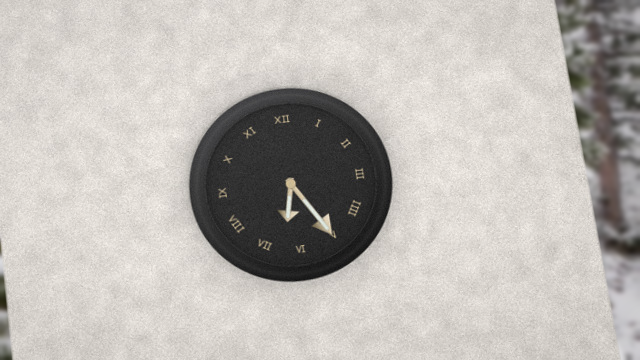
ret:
6:25
